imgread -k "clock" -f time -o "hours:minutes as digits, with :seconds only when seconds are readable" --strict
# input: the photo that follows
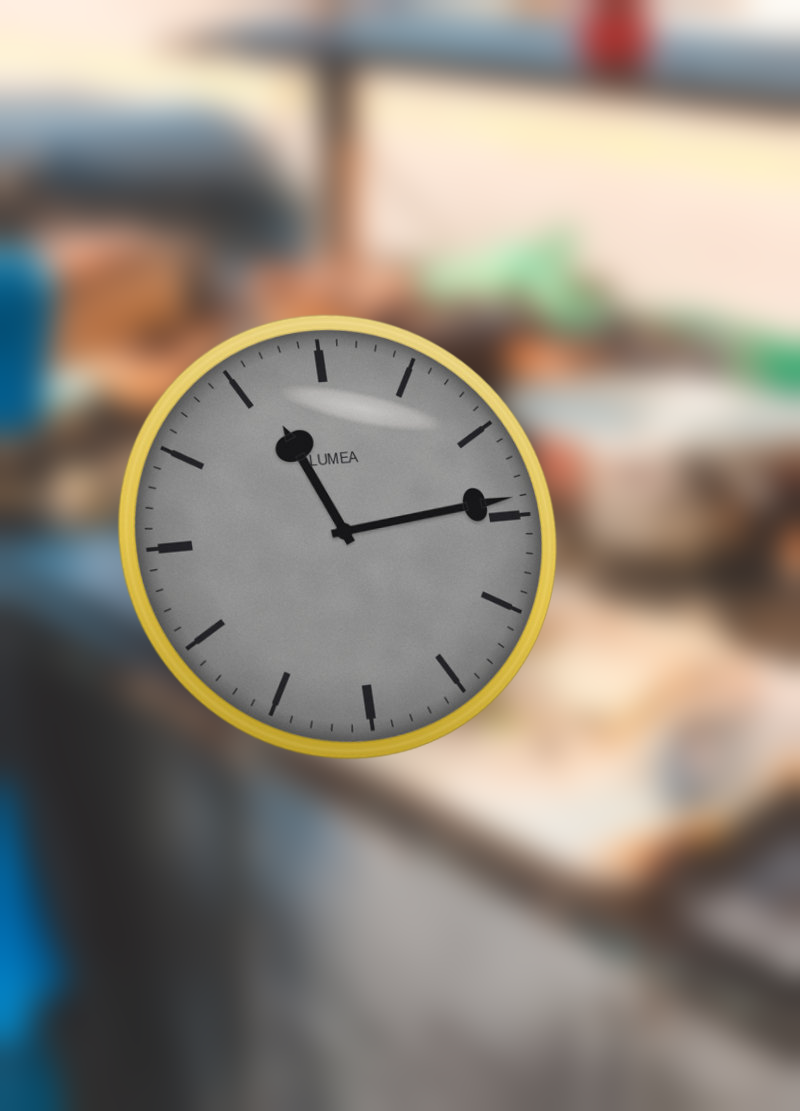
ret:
11:14
